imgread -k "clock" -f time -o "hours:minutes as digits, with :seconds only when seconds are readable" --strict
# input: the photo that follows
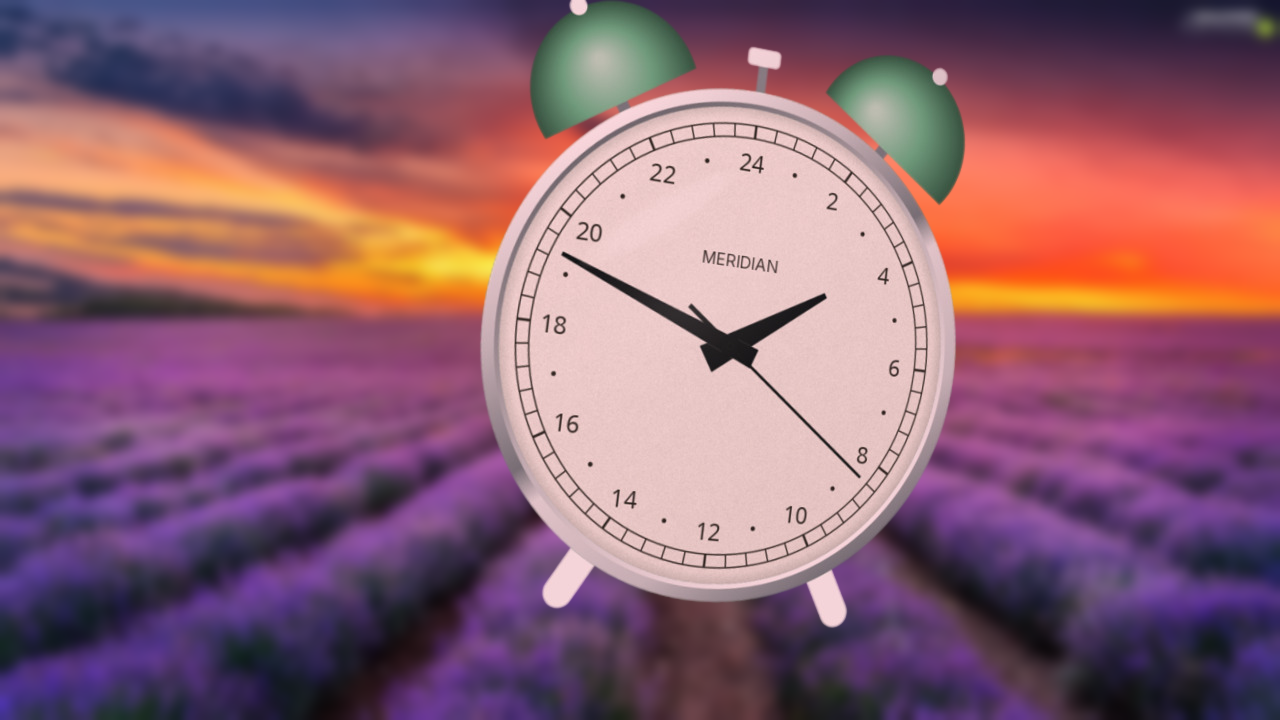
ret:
3:48:21
